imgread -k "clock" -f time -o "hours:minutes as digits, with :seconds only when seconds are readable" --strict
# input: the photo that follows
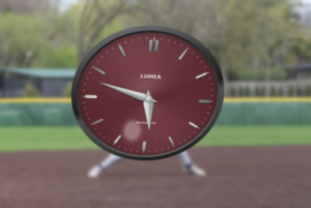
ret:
5:48
